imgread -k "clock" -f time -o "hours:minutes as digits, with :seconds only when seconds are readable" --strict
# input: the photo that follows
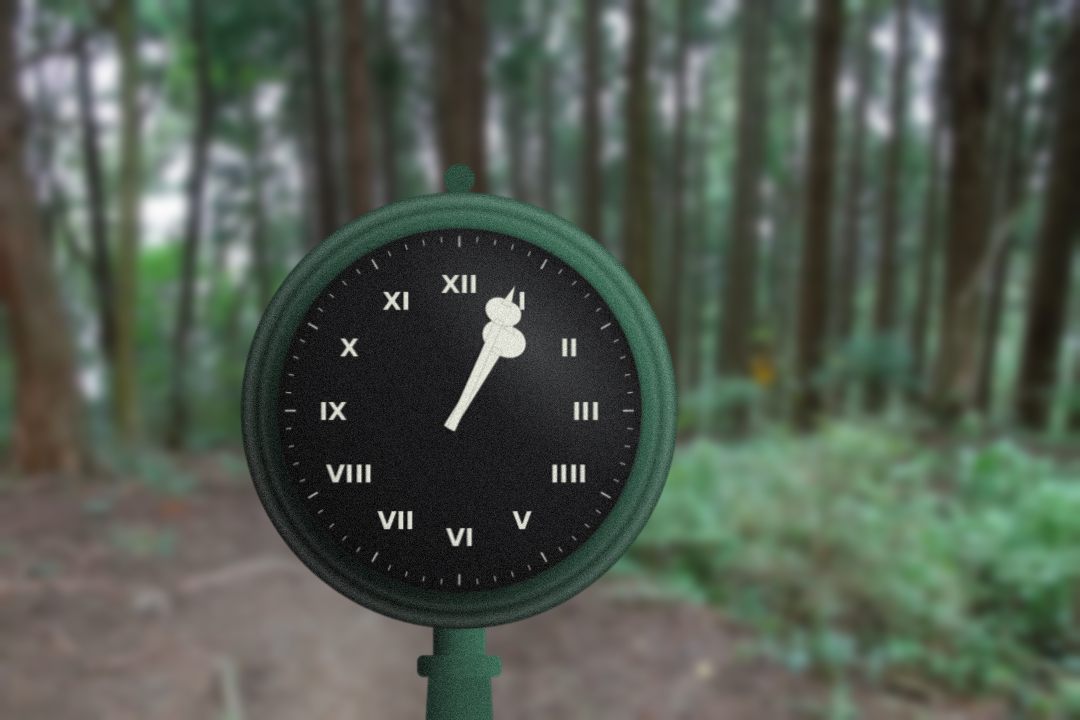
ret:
1:04
